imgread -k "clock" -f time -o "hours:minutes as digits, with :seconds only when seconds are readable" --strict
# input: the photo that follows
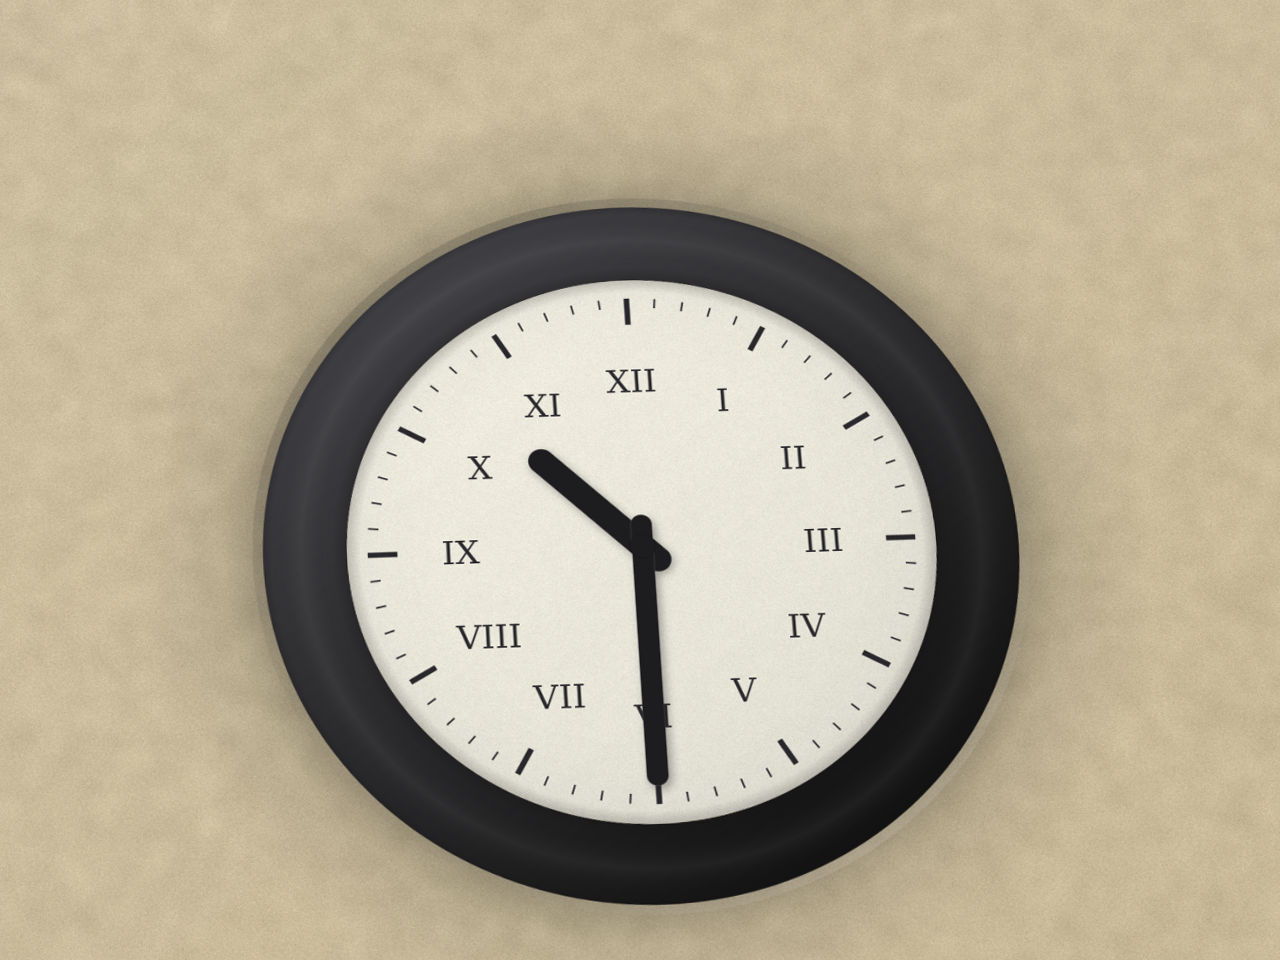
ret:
10:30
